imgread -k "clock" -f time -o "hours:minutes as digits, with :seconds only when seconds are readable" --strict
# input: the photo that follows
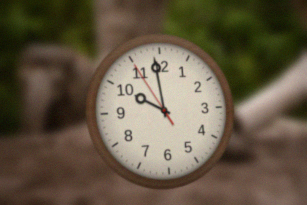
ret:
9:58:55
